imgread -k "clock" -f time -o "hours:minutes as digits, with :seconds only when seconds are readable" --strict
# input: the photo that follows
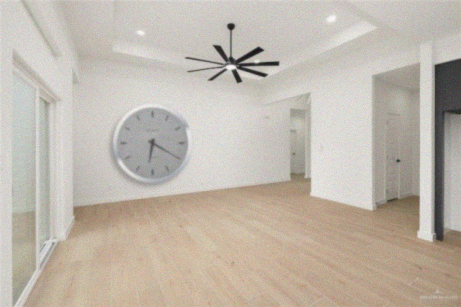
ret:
6:20
